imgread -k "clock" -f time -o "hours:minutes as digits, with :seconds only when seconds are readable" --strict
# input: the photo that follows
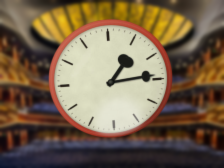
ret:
1:14
